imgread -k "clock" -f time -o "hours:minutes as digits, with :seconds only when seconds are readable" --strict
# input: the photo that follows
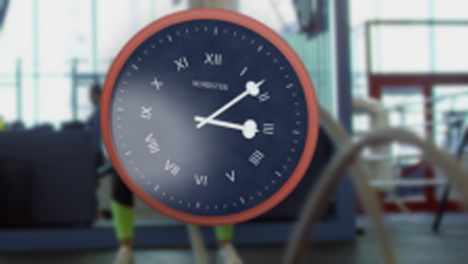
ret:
3:08
